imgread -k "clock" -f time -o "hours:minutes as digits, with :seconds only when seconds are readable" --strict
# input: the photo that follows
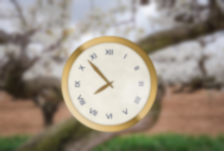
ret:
7:53
